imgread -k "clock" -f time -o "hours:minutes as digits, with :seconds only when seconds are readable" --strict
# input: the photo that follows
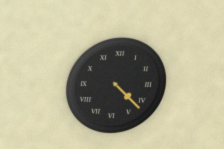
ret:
4:22
